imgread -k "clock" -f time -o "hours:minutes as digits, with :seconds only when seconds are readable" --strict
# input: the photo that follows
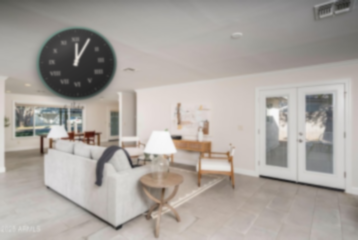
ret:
12:05
